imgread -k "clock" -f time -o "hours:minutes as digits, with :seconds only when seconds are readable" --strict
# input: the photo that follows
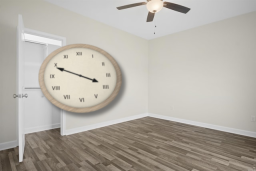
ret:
3:49
